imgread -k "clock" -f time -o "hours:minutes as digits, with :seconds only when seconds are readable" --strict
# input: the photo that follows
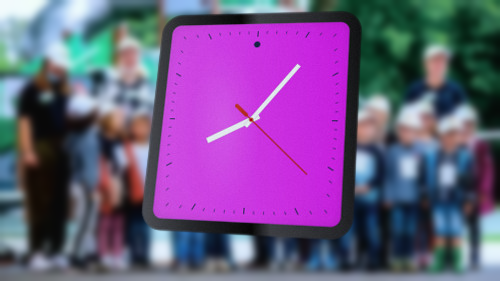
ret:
8:06:22
